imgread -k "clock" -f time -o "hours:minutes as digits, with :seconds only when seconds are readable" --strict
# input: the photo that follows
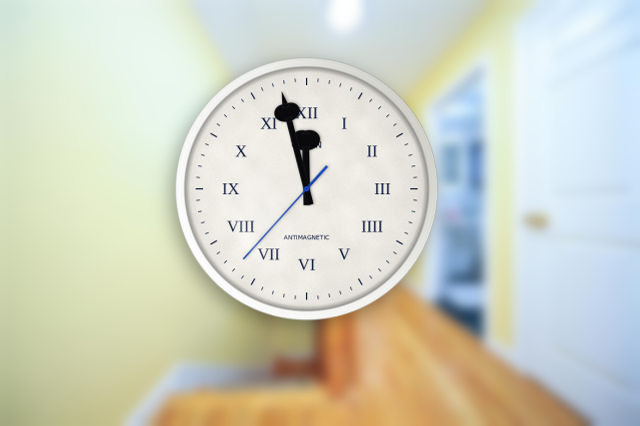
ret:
11:57:37
